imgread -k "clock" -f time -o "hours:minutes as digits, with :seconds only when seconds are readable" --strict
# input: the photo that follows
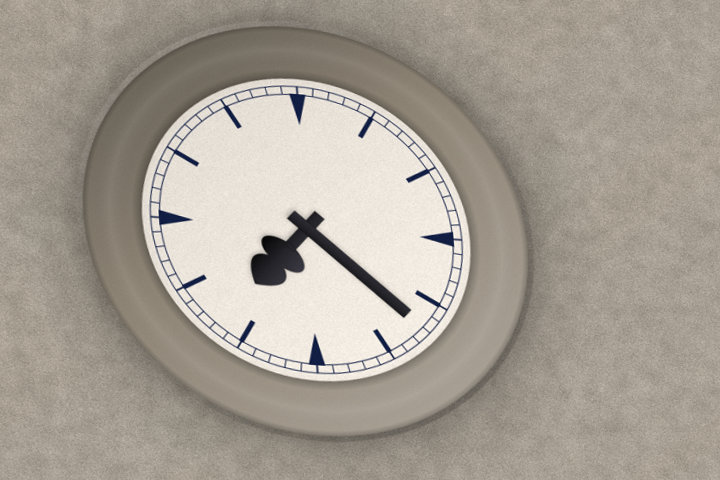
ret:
7:22
